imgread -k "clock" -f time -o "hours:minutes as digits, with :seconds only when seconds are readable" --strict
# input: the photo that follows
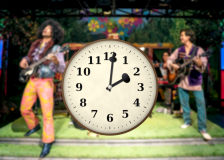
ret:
2:01
